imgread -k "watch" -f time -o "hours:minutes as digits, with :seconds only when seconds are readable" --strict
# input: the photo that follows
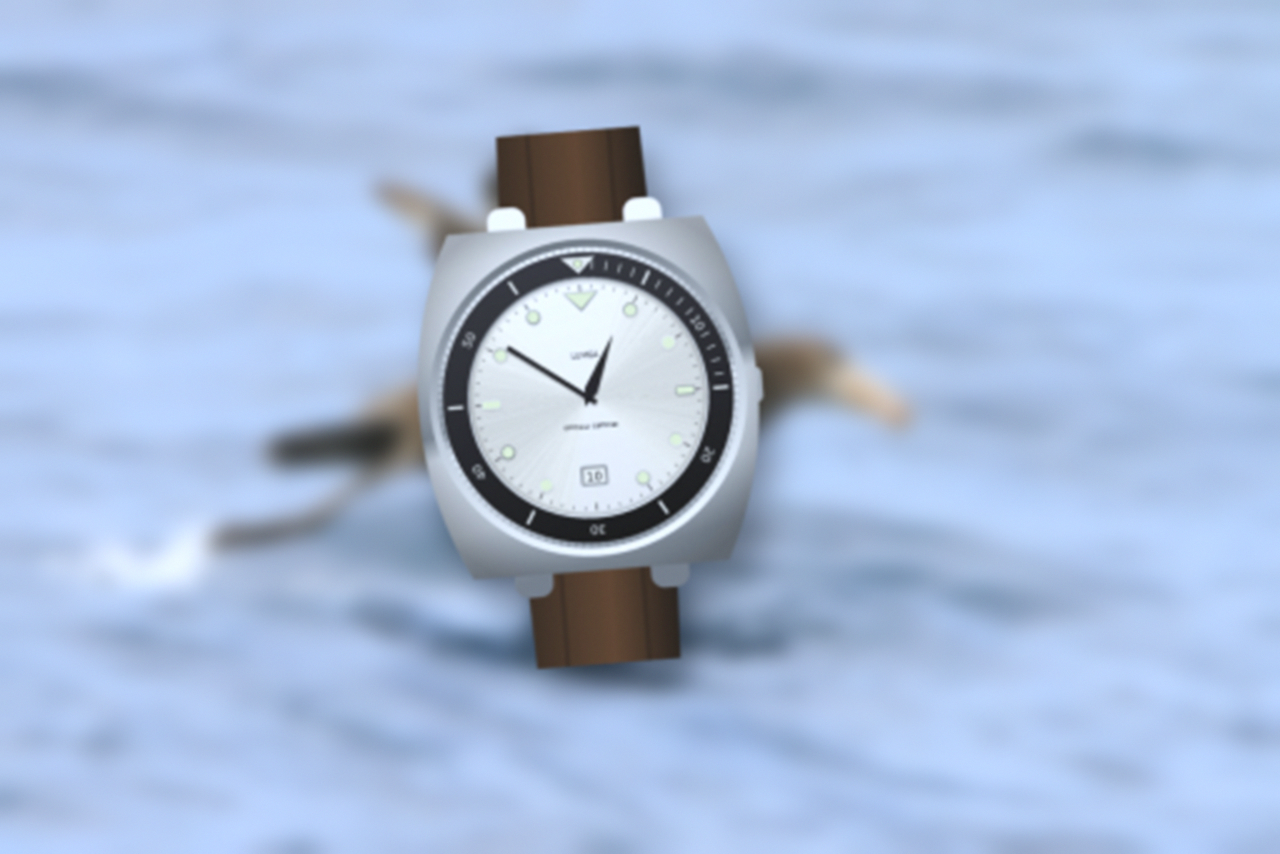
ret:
12:51
